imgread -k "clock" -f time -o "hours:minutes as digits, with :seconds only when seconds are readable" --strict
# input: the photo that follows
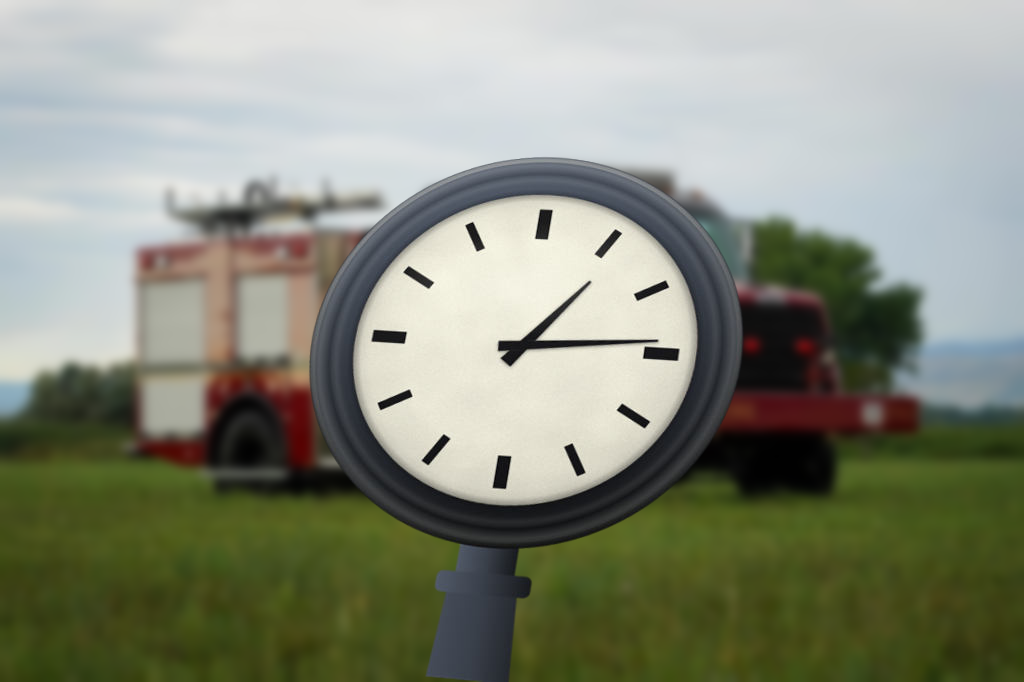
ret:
1:14
